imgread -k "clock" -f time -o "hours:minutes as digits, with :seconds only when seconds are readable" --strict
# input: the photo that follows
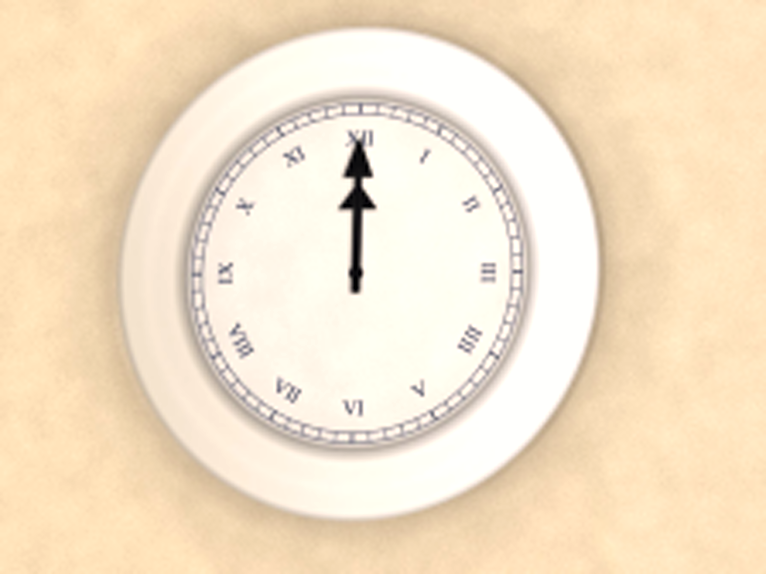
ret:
12:00
